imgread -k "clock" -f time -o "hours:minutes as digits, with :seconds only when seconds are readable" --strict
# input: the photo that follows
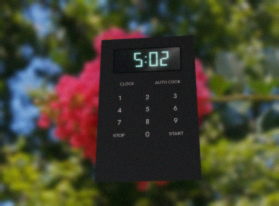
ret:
5:02
